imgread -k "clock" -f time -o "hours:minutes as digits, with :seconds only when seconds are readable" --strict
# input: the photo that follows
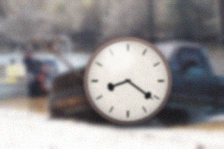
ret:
8:21
